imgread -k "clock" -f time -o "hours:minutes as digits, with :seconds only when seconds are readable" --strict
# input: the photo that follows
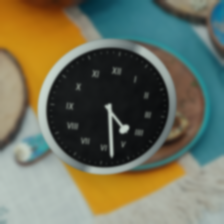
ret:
4:28
